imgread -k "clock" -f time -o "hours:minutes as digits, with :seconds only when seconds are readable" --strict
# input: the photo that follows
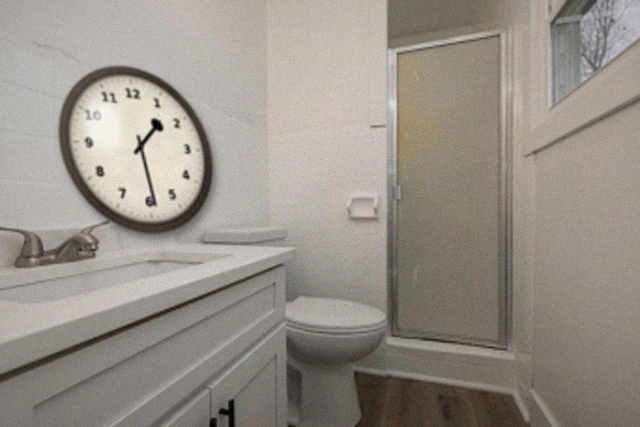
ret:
1:29
